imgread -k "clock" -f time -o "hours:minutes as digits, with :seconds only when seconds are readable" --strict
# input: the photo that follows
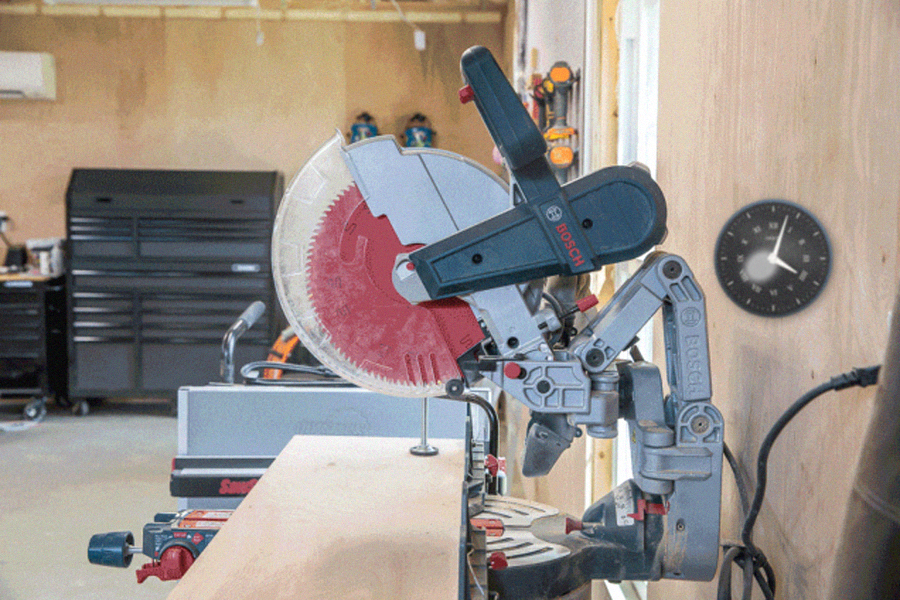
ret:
4:03
